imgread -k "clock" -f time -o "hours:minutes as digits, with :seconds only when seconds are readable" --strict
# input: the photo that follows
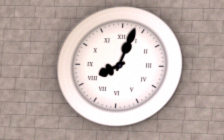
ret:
8:03
